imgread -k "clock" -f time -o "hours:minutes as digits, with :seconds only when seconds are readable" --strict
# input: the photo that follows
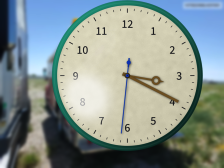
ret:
3:19:31
